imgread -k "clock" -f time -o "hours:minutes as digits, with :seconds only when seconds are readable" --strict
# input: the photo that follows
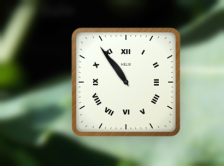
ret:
10:54
